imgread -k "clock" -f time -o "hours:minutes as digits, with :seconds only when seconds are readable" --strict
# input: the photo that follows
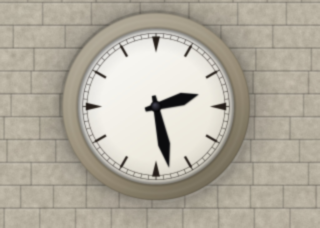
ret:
2:28
